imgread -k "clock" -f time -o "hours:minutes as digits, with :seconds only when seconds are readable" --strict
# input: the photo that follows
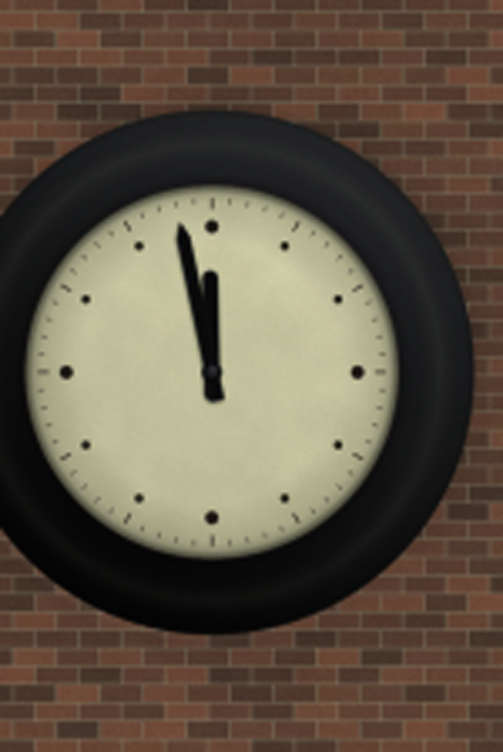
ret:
11:58
